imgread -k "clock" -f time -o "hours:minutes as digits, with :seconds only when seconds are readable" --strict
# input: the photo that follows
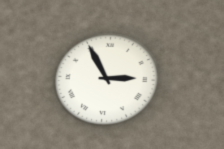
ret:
2:55
